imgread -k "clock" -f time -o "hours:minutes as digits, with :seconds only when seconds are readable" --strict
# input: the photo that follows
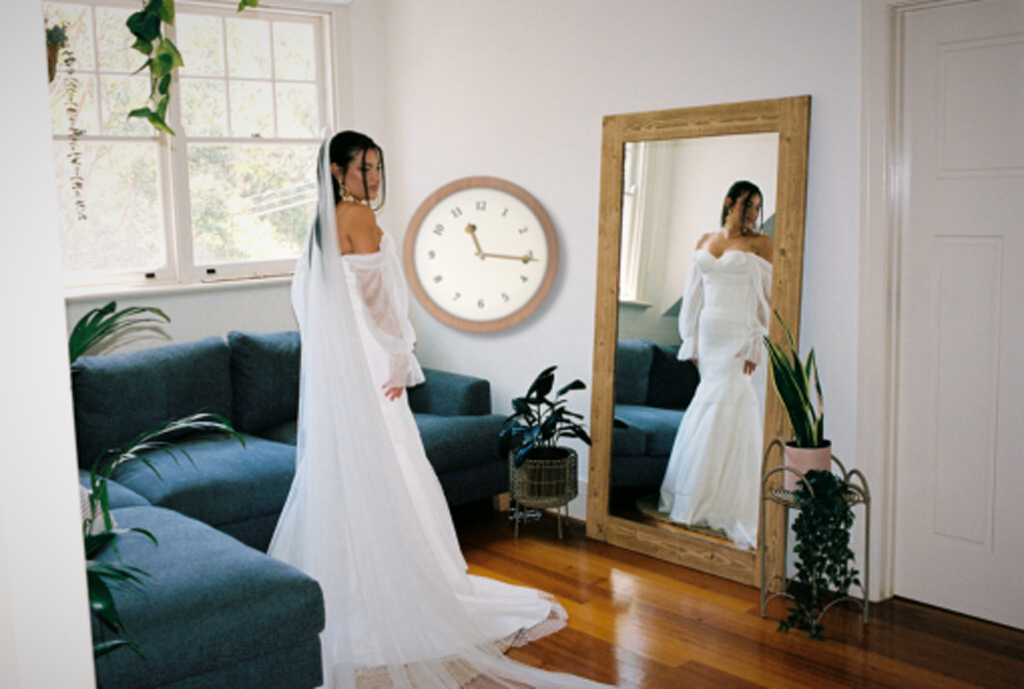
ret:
11:16
